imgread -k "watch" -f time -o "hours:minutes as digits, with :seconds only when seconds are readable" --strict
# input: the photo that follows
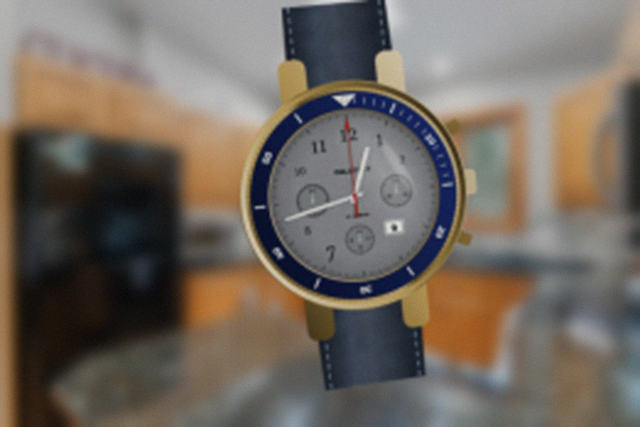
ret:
12:43
